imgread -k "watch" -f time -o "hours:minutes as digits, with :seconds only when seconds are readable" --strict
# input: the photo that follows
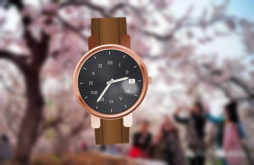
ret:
2:36
